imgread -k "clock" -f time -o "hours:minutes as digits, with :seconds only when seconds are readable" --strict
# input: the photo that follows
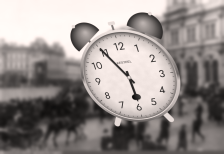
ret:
5:55
